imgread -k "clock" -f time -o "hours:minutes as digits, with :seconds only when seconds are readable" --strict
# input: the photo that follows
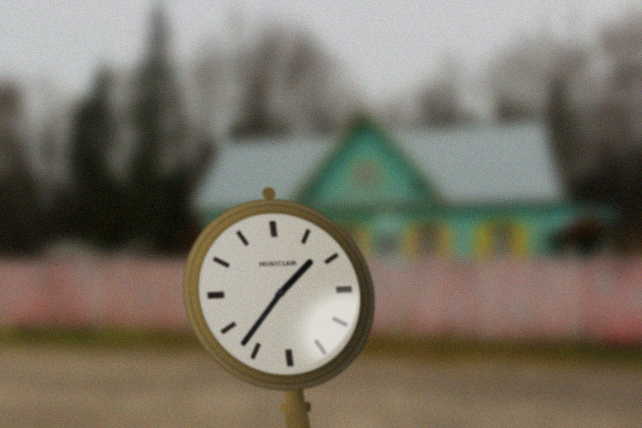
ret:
1:37
